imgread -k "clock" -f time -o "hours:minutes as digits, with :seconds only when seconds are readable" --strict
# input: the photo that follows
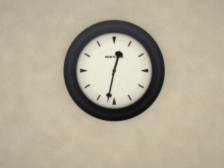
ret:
12:32
